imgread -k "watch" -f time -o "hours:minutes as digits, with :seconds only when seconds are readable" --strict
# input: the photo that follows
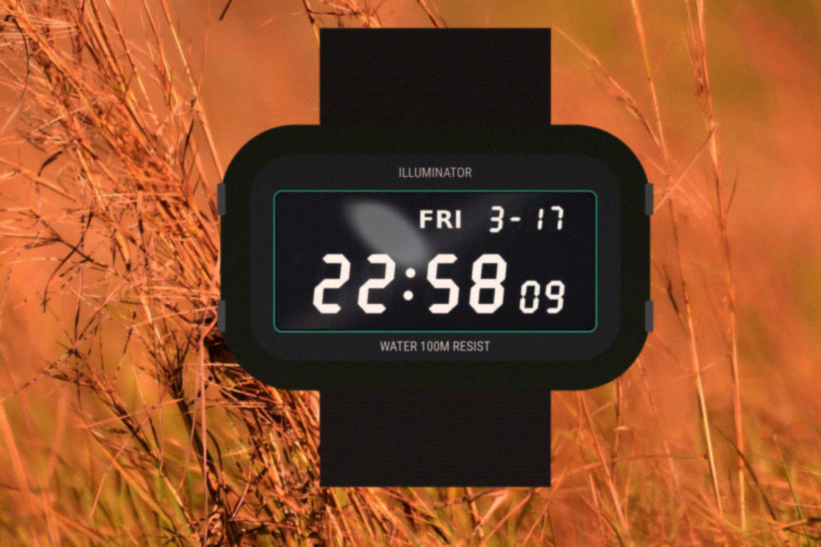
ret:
22:58:09
